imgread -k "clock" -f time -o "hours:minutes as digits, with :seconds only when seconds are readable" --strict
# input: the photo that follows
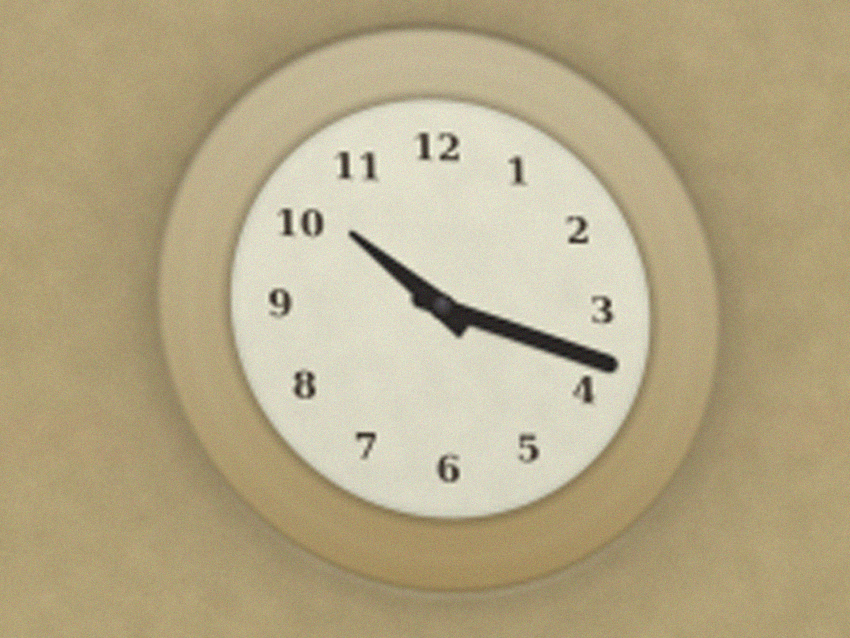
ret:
10:18
